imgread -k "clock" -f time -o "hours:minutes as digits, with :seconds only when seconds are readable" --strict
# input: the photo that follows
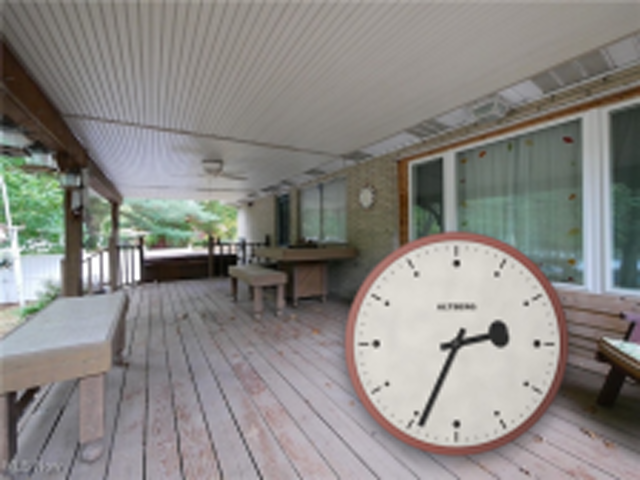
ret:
2:34
